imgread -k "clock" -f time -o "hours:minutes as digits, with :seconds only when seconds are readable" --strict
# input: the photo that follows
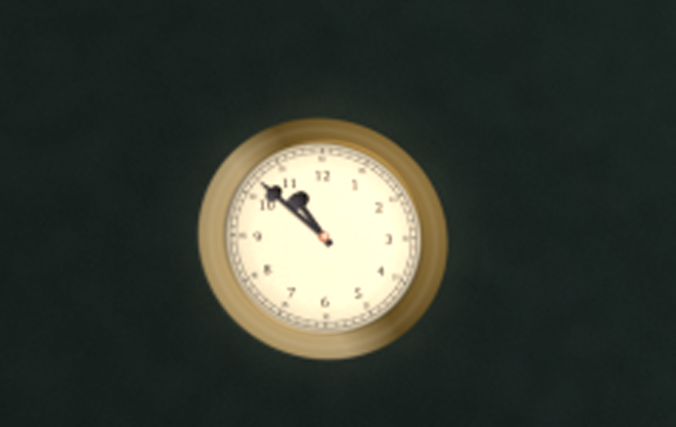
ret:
10:52
